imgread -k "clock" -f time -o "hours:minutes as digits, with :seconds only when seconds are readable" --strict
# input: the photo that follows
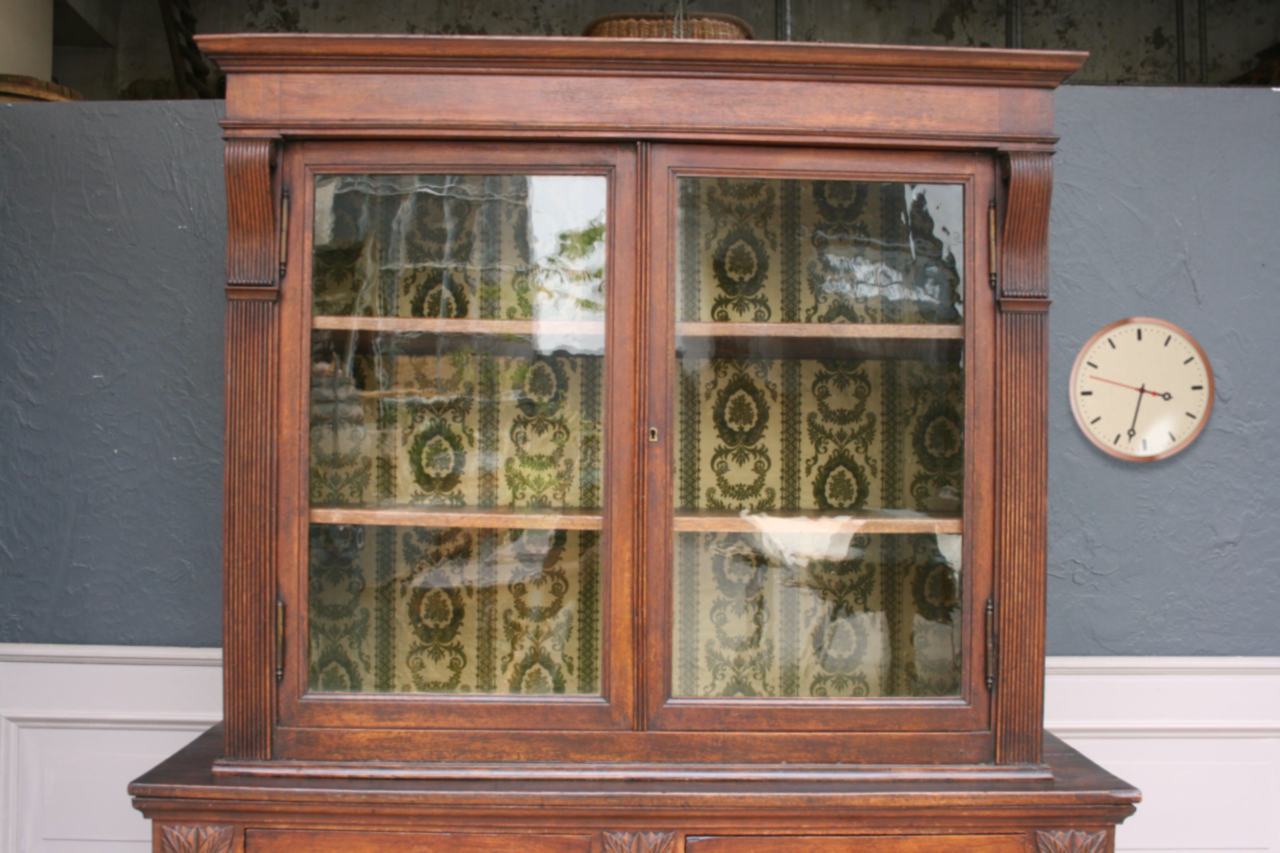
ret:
3:32:48
